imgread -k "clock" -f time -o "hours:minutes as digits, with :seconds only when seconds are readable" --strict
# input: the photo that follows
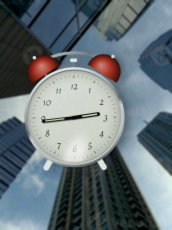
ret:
2:44
